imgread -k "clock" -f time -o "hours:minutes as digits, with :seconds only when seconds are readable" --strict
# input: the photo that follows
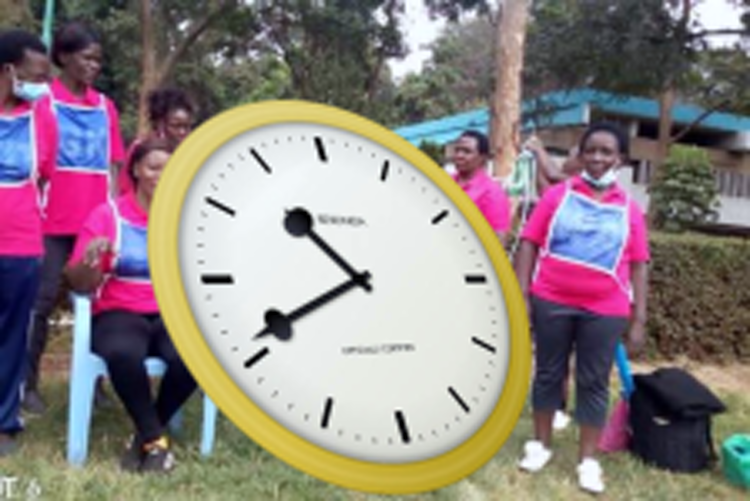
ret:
10:41
